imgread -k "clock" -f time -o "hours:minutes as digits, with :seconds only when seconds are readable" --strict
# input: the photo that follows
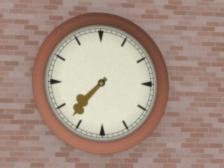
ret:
7:37
